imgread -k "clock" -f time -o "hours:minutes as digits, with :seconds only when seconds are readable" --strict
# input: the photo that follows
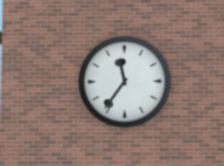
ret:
11:36
